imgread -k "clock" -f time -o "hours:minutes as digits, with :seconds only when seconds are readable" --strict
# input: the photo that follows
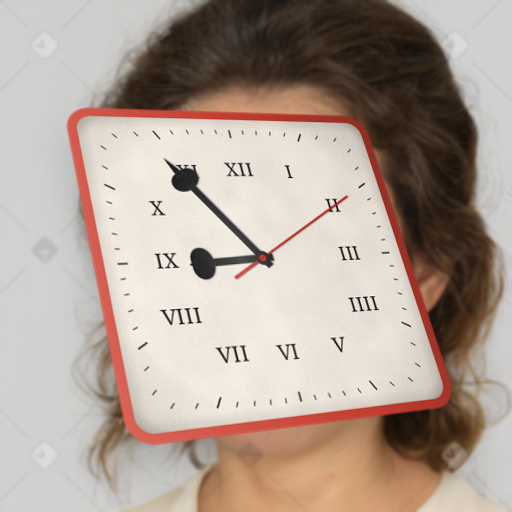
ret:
8:54:10
